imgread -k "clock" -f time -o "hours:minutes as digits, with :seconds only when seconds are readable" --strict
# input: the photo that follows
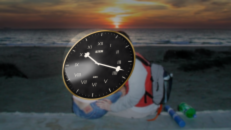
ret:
10:18
